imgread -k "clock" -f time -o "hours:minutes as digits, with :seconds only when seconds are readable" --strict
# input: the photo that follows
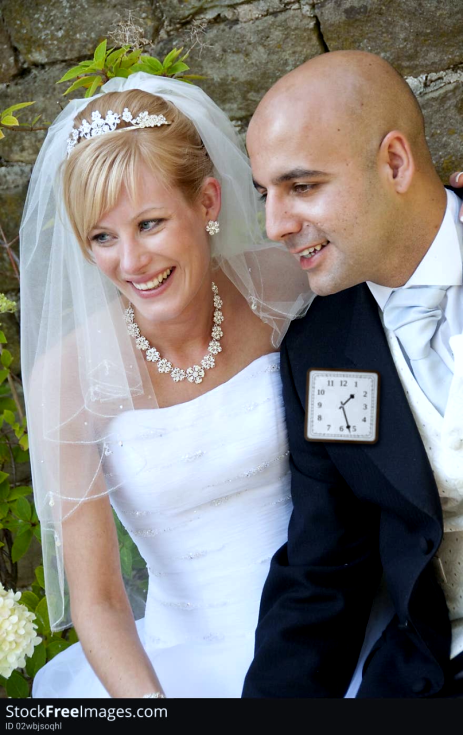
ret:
1:27
